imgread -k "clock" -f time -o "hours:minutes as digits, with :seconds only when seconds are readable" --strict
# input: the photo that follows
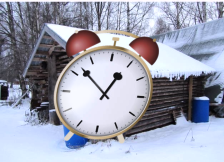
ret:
12:52
